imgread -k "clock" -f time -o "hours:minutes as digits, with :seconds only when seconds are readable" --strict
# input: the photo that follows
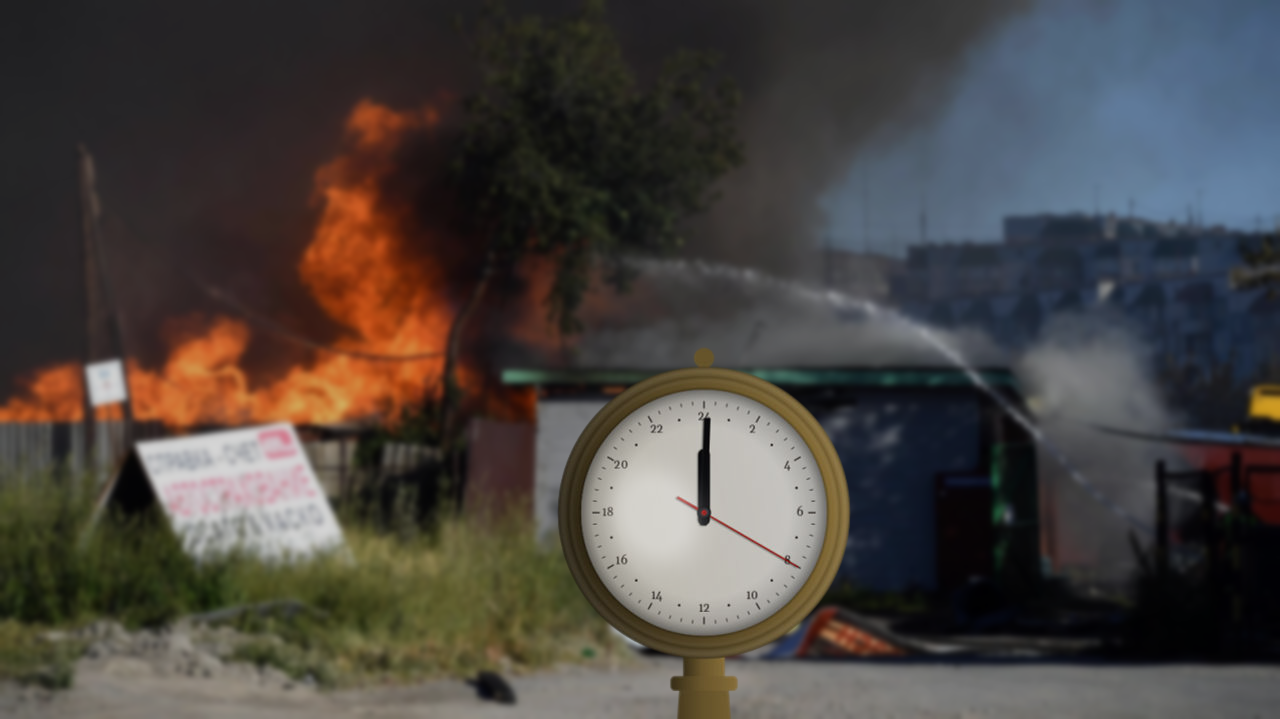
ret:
0:00:20
